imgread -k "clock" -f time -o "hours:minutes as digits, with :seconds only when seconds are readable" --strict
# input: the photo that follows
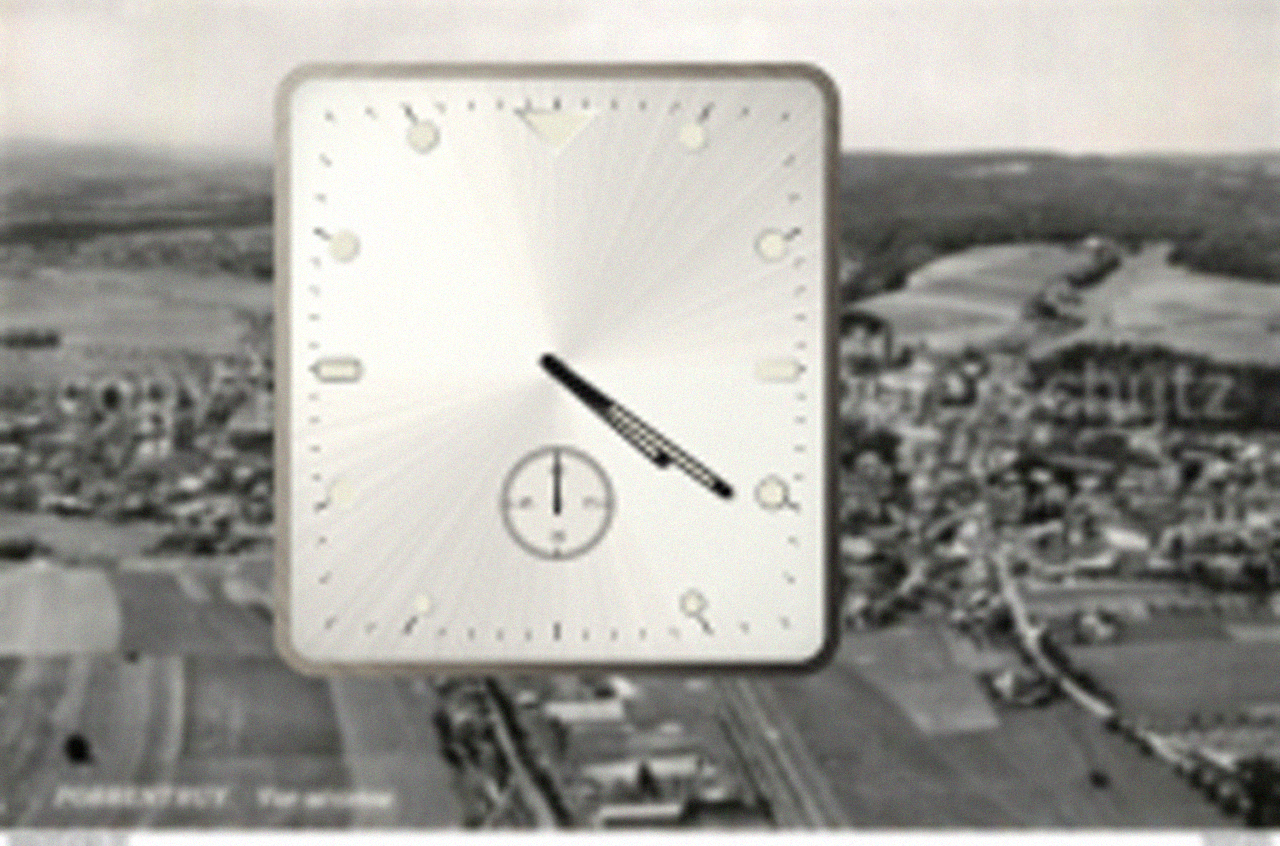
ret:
4:21
